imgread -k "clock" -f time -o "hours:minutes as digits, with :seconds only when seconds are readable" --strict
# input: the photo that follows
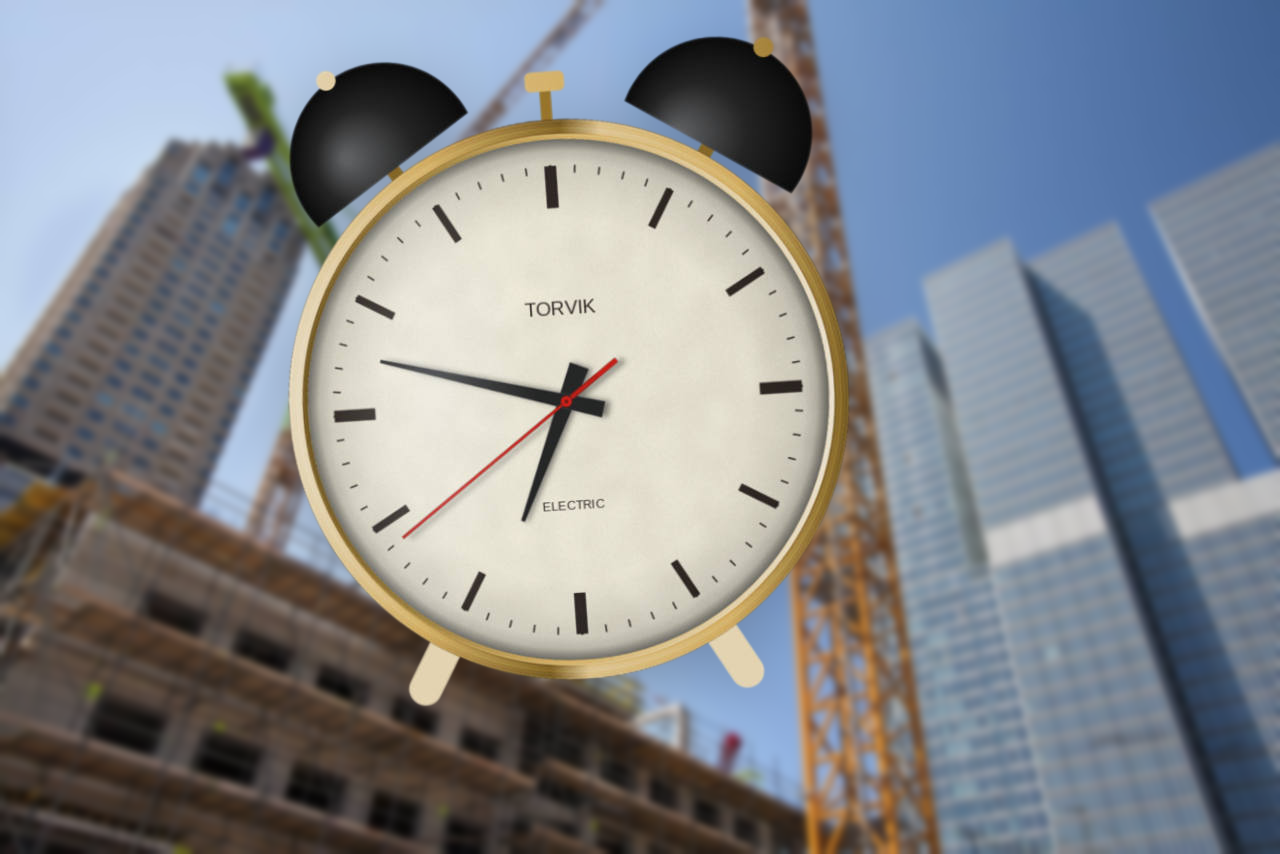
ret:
6:47:39
